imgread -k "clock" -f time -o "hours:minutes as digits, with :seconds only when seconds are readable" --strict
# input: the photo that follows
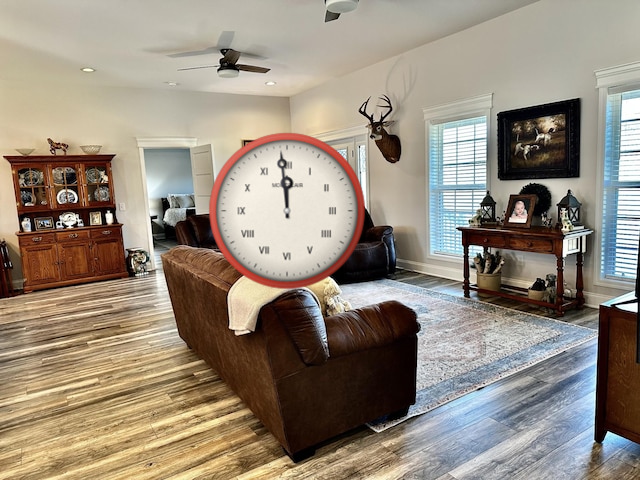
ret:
11:59
